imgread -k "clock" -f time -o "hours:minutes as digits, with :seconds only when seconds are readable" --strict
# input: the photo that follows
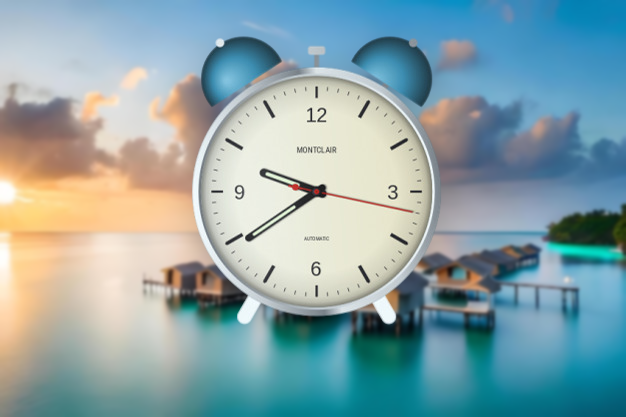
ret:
9:39:17
